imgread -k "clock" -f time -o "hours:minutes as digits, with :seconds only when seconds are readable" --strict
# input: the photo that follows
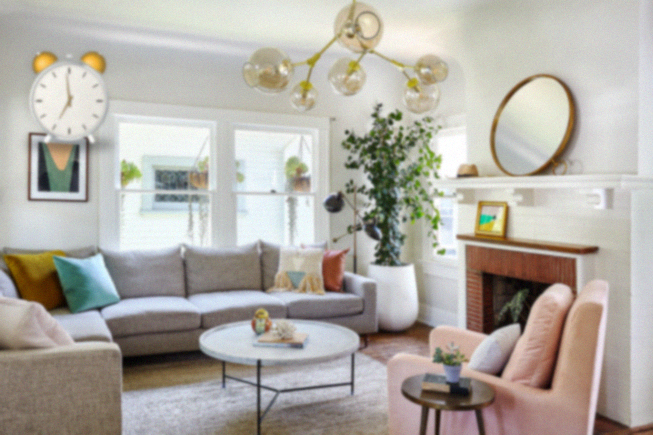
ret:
6:59
